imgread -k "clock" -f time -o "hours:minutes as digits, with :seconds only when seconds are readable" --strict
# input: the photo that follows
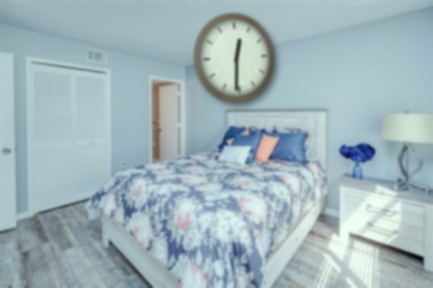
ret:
12:31
